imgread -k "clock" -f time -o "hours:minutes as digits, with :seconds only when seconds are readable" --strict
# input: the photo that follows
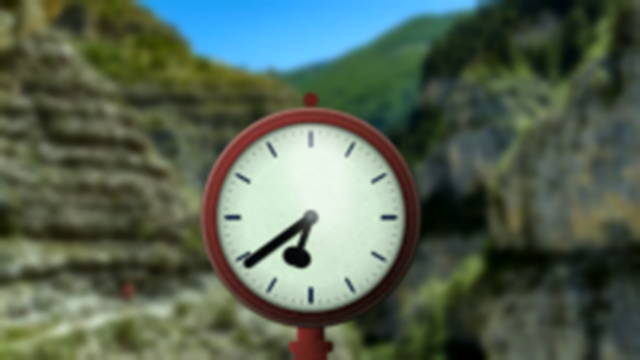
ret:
6:39
